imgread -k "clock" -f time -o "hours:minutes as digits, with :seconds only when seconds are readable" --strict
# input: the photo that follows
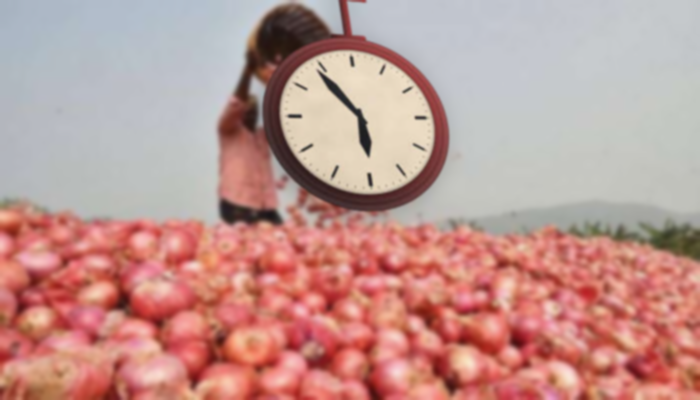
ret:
5:54
